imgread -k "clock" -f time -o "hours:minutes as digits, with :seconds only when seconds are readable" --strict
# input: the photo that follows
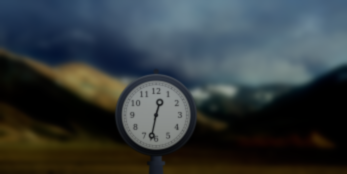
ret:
12:32
